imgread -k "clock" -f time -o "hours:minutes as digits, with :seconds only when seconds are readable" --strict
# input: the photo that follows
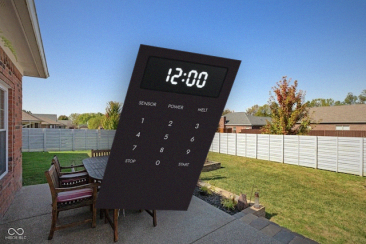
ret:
12:00
